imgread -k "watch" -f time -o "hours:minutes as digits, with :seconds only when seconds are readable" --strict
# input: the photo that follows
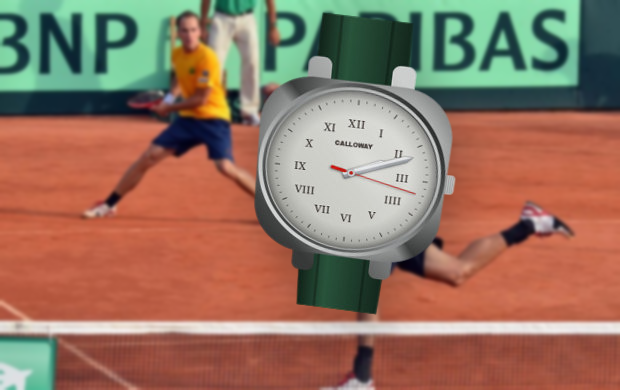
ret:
2:11:17
